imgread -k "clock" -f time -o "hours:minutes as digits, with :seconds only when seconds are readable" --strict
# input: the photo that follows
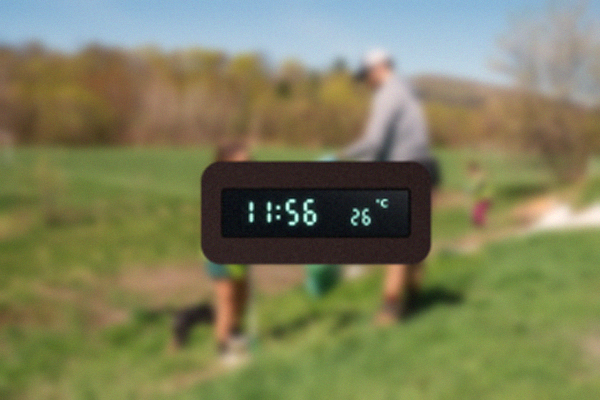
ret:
11:56
